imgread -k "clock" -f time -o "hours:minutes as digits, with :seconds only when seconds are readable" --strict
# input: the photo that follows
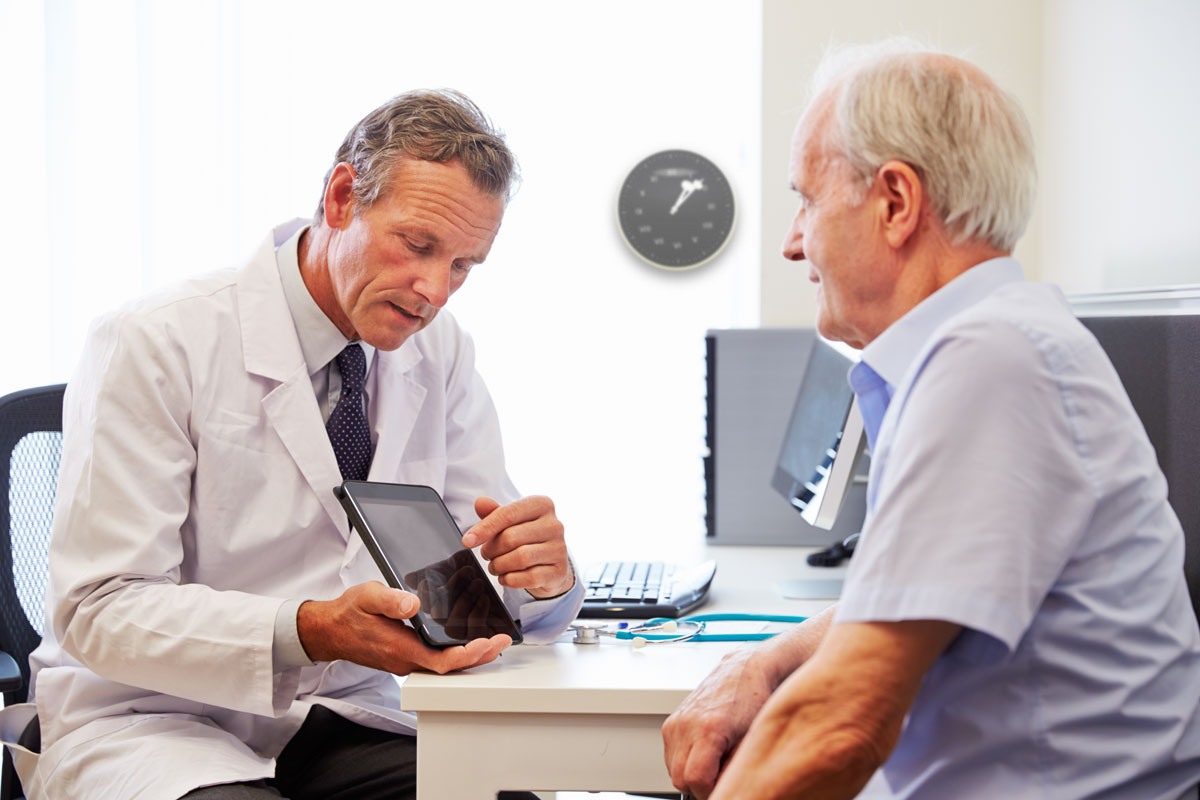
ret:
1:08
